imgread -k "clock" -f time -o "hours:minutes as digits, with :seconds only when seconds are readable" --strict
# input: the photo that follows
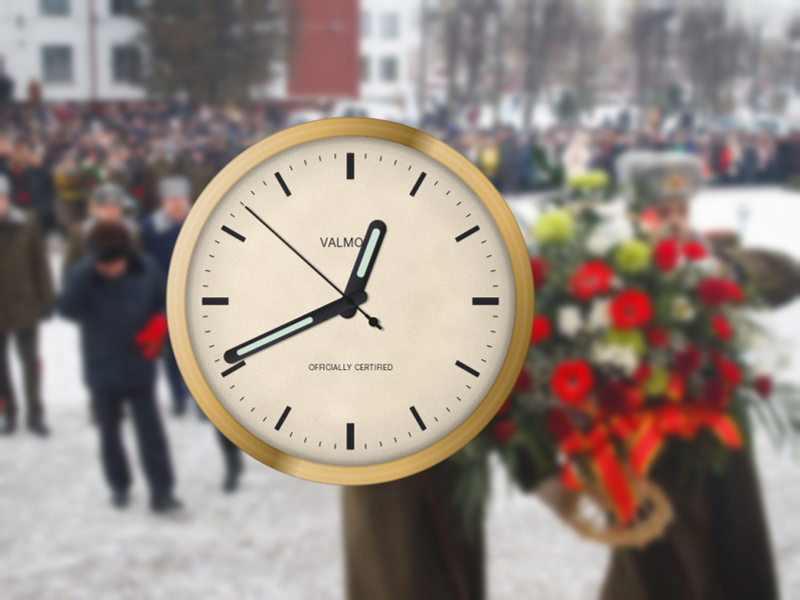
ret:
12:40:52
